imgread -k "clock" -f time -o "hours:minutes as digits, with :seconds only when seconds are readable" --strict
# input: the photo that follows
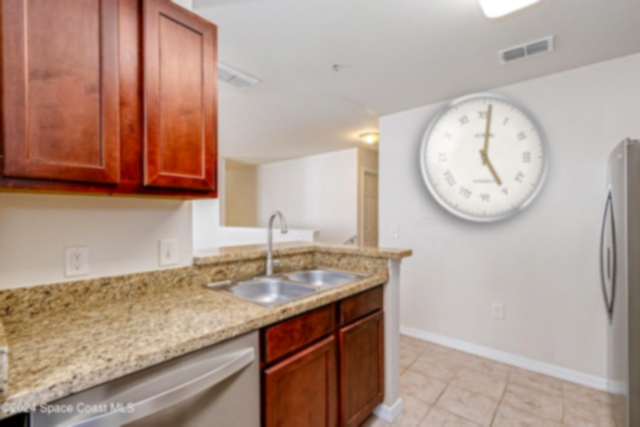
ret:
5:01
